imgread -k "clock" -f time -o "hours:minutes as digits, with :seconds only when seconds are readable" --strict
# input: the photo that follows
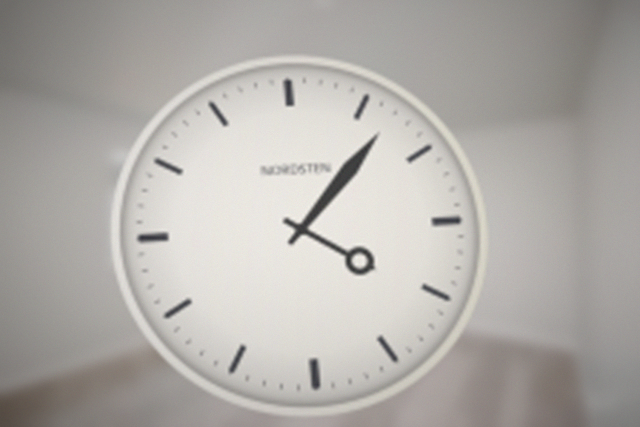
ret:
4:07
